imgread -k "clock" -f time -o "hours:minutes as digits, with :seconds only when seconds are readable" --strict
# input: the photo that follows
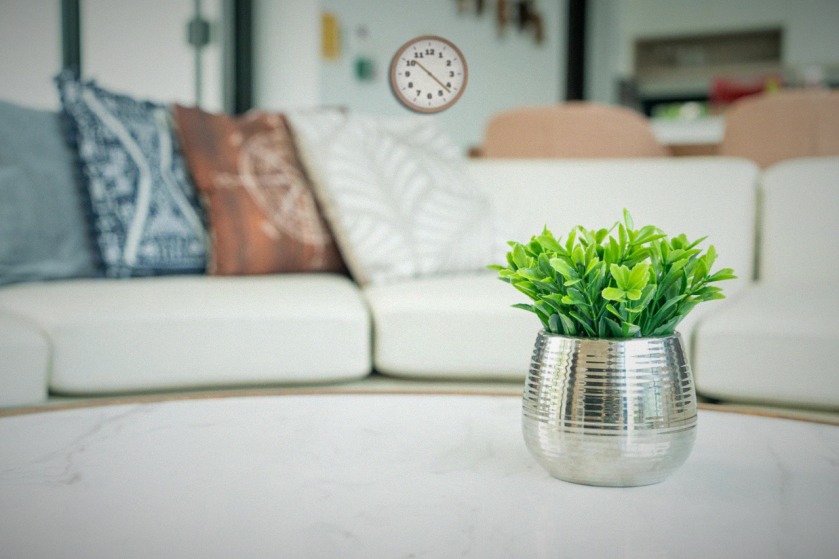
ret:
10:22
